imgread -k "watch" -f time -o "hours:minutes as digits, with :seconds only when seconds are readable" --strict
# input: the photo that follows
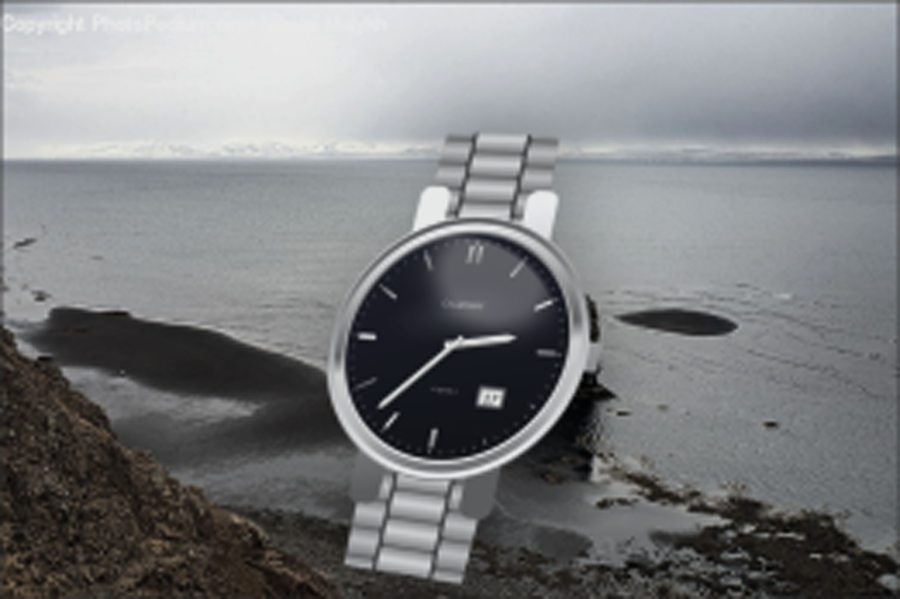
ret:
2:37
